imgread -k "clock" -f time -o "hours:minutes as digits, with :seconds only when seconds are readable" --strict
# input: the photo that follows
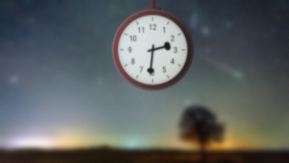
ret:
2:31
